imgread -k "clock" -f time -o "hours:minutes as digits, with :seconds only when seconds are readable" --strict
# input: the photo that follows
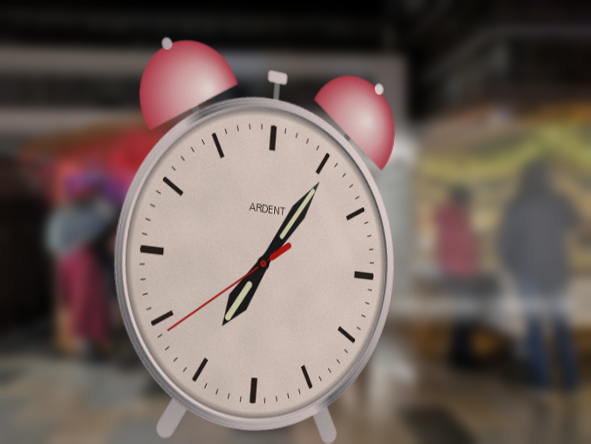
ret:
7:05:39
